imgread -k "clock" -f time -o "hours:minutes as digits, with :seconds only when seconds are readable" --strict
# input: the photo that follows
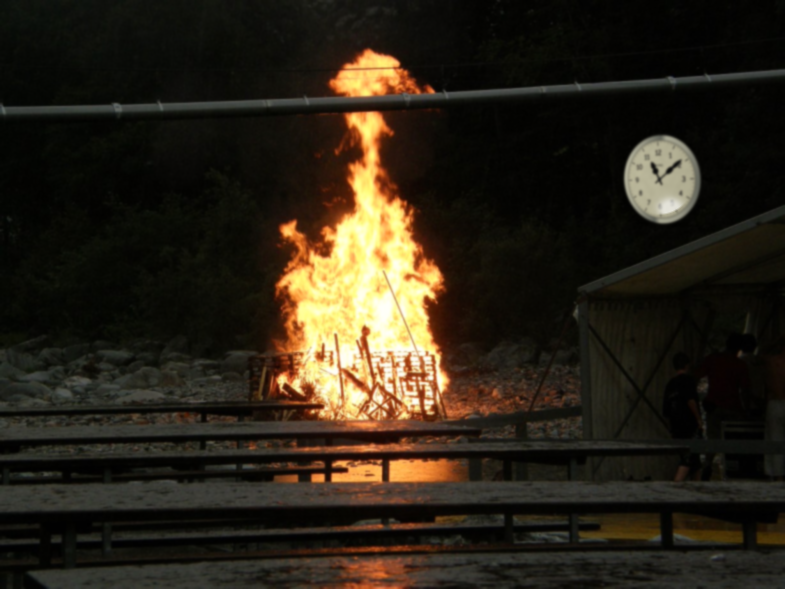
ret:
11:09
